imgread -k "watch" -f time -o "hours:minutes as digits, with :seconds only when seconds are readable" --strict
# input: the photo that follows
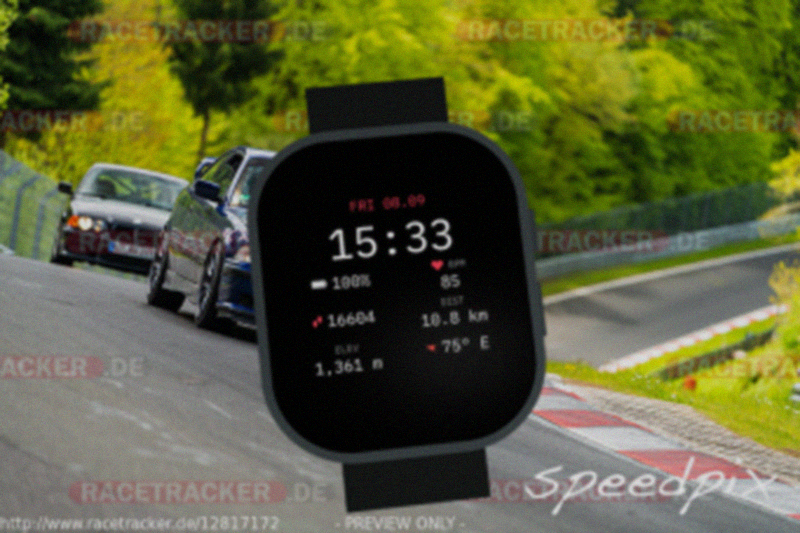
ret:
15:33
